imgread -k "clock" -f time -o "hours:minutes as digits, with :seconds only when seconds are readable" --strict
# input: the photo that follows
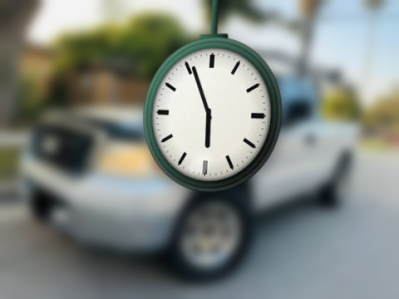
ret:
5:56
